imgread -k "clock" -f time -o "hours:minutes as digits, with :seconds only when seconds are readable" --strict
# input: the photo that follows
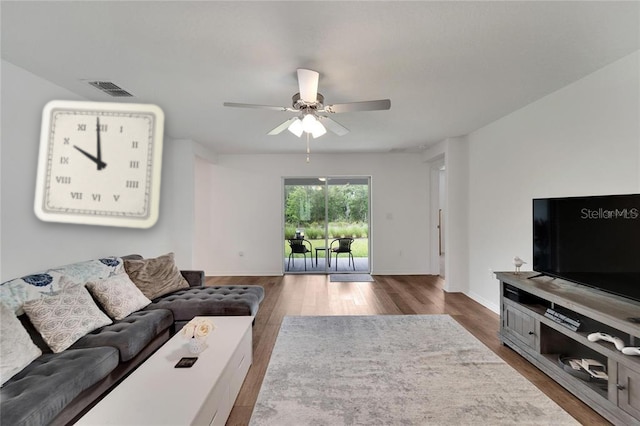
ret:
9:59
